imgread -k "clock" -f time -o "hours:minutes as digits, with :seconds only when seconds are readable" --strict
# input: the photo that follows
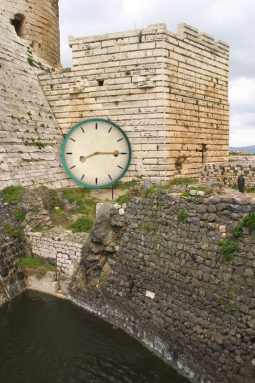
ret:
8:15
